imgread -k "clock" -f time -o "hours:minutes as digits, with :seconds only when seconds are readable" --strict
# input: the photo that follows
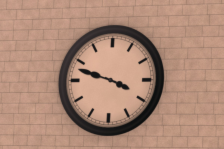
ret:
3:48
